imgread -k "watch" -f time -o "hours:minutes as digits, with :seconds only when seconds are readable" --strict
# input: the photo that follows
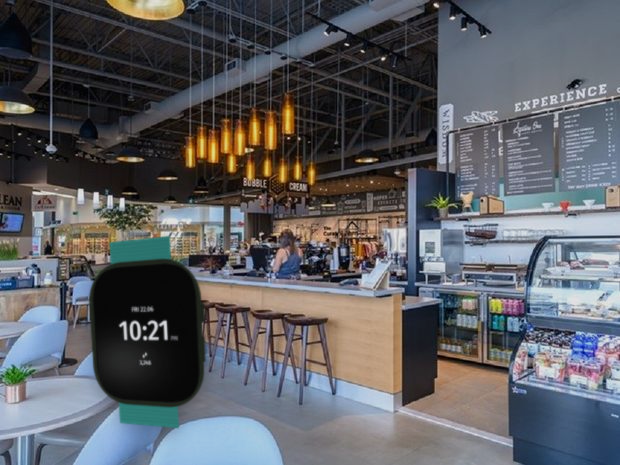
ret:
10:21
